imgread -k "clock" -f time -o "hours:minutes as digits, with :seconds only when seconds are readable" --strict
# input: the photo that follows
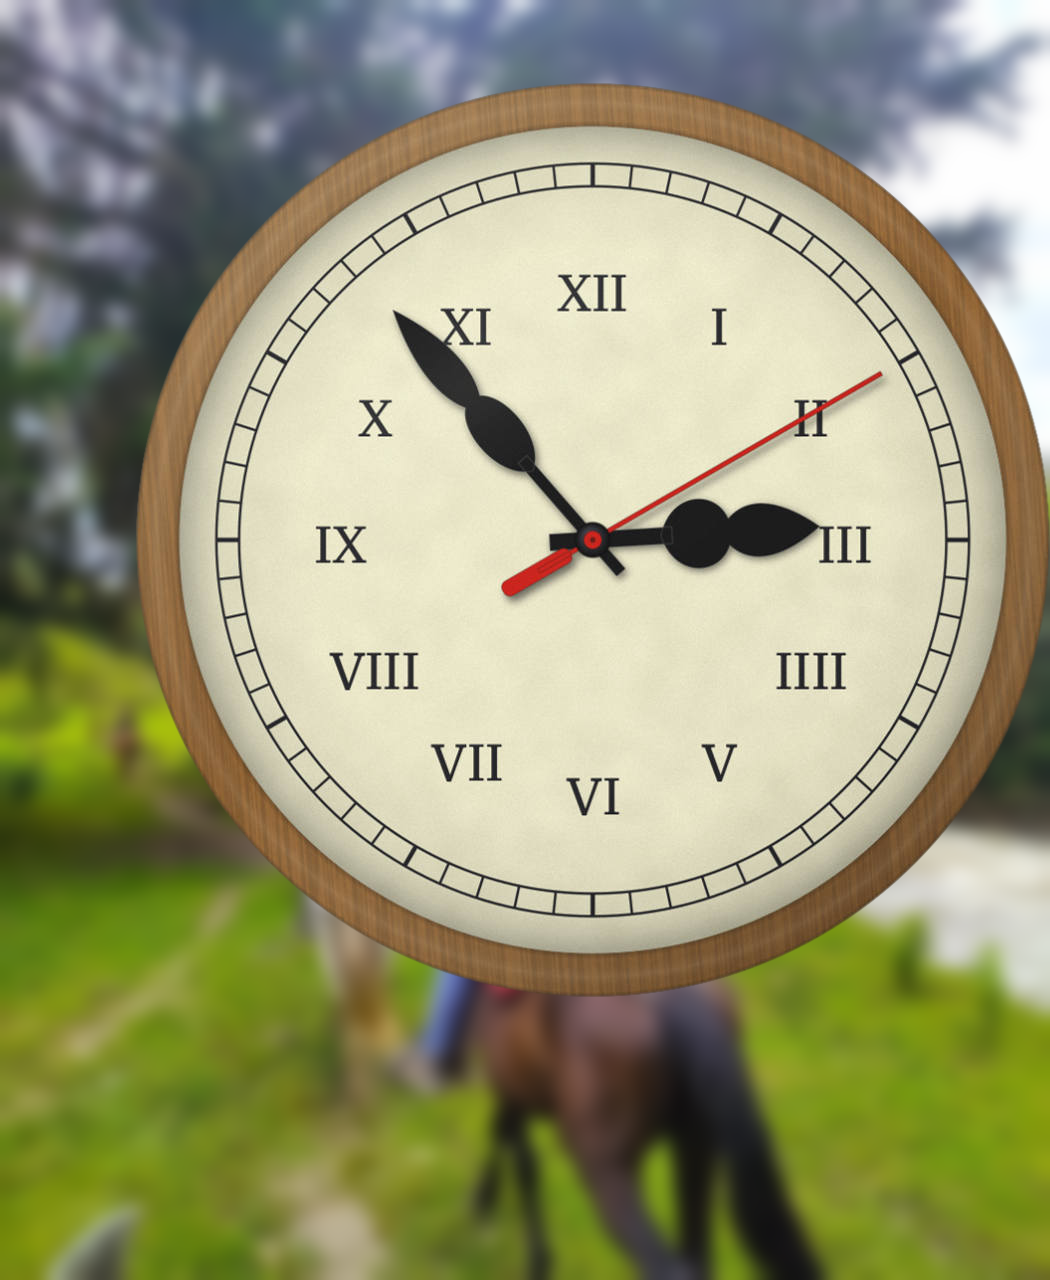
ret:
2:53:10
